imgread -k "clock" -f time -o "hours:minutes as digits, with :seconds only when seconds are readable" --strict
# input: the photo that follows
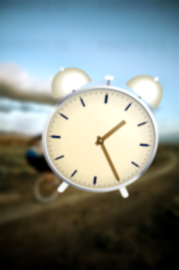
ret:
1:25
